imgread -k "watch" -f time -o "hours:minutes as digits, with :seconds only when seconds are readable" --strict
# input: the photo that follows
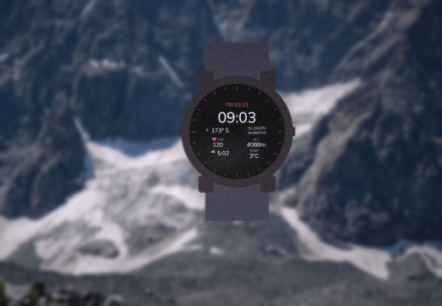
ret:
9:03
